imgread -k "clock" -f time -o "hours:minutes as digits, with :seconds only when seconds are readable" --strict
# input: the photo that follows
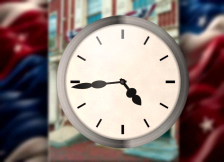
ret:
4:44
